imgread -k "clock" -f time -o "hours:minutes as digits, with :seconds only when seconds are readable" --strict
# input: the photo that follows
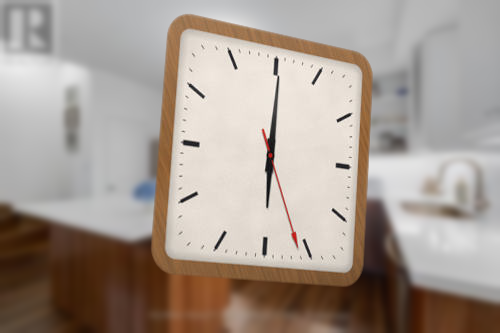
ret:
6:00:26
